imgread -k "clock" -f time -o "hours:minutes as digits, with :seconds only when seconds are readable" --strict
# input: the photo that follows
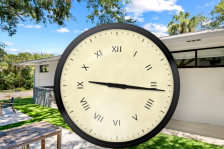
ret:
9:16
